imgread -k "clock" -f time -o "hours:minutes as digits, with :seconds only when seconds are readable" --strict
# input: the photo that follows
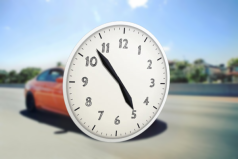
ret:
4:53
